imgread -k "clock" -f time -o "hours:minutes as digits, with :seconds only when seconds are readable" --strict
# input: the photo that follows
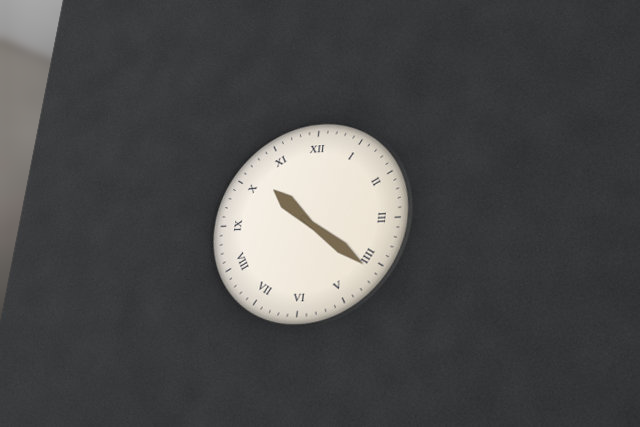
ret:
10:21
